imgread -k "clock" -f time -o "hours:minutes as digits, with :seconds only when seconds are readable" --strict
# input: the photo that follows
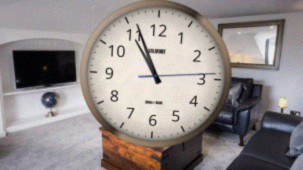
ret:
10:56:14
